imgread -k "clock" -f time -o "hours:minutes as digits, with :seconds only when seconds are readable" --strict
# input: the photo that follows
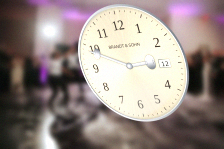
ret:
2:49
